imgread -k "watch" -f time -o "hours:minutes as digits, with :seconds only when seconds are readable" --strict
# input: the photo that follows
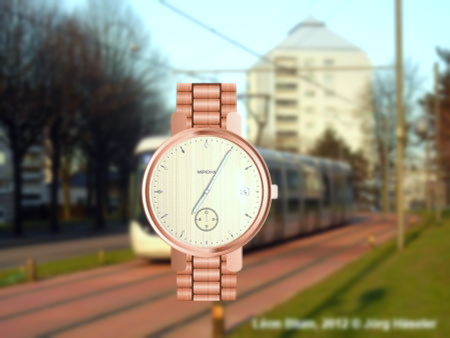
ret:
7:05
